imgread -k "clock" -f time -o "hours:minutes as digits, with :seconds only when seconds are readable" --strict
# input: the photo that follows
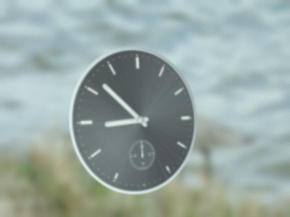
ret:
8:52
